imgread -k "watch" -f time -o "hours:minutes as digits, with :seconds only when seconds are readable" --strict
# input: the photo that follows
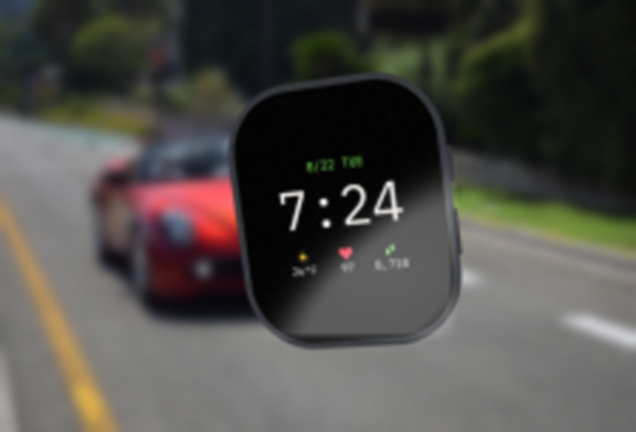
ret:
7:24
